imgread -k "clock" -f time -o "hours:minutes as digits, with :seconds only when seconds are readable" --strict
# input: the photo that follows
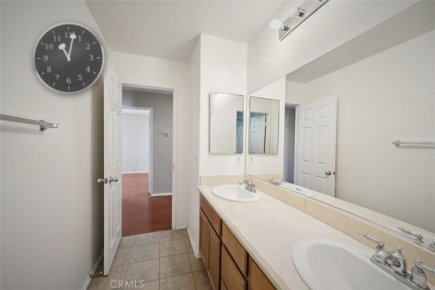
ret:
11:02
